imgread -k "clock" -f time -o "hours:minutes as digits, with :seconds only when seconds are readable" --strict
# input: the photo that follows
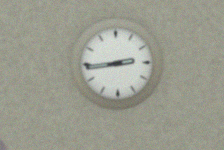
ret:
2:44
